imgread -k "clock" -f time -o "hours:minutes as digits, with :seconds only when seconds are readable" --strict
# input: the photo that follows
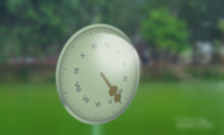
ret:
4:22
